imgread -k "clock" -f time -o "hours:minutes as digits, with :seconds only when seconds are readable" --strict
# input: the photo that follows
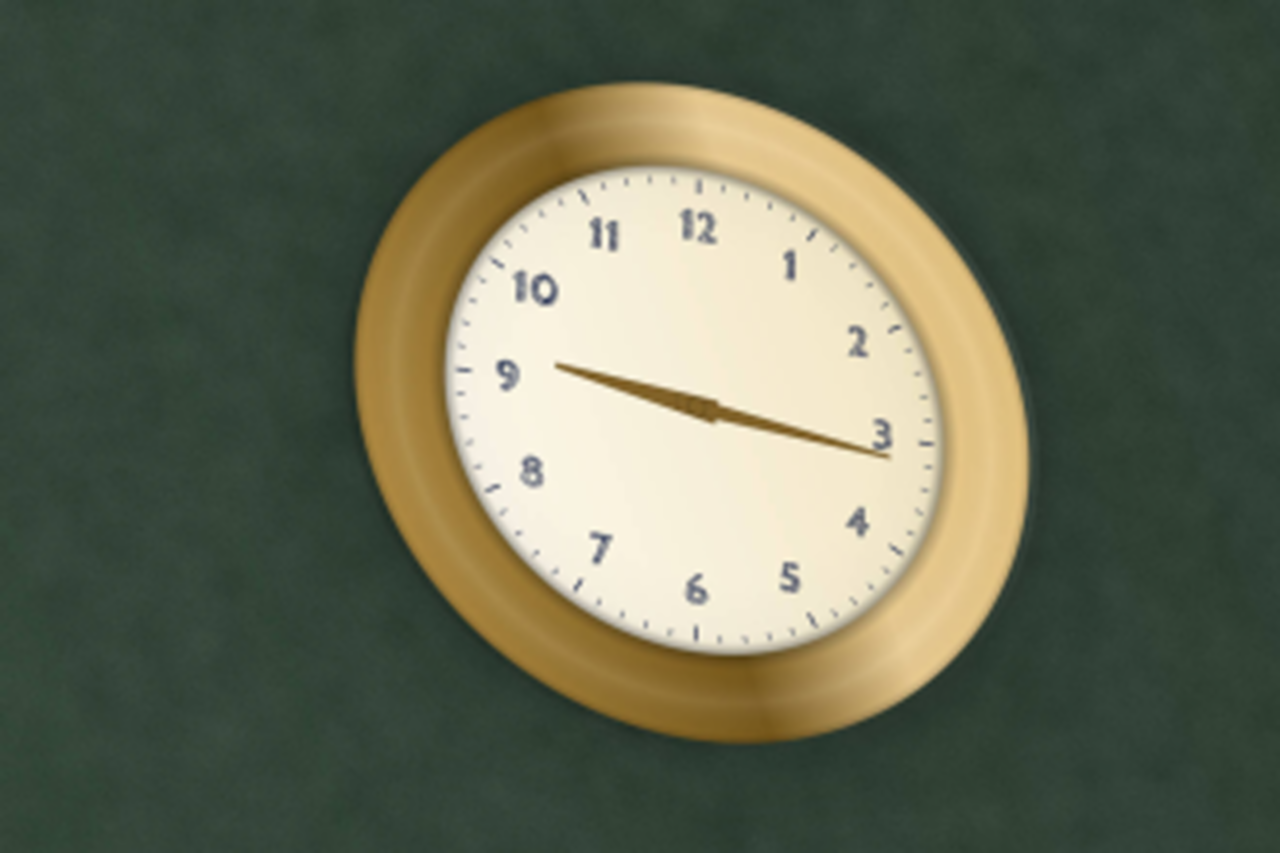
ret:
9:16
